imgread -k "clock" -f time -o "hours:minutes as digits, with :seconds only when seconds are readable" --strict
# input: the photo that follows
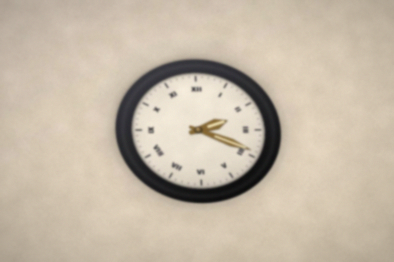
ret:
2:19
